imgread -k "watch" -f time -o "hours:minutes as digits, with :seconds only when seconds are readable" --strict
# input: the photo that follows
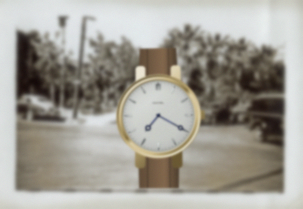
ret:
7:20
